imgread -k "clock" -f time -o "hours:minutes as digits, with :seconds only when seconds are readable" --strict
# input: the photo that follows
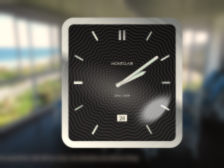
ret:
2:09
